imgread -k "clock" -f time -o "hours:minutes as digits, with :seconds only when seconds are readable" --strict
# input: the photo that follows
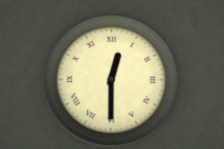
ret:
12:30
